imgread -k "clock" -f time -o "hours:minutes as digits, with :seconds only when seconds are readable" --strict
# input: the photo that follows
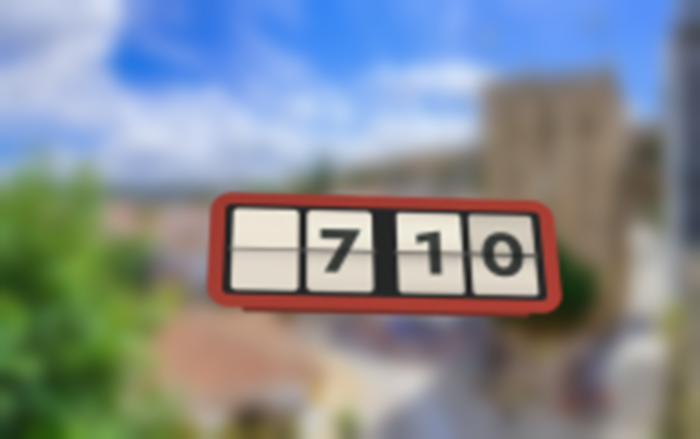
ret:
7:10
